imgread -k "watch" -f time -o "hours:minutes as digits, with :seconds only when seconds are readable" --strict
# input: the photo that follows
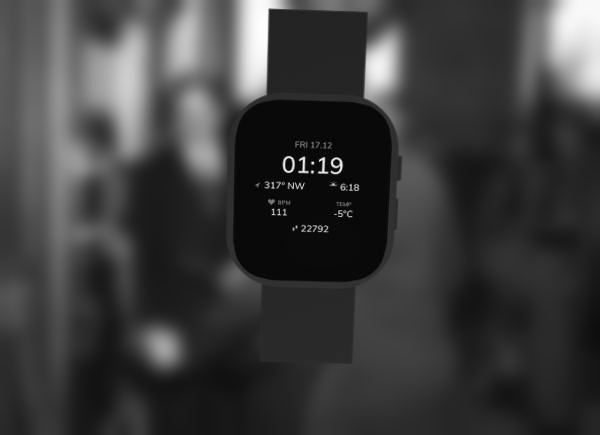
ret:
1:19
